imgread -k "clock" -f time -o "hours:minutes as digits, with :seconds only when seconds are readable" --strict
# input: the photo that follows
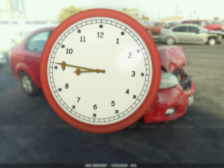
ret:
8:46
